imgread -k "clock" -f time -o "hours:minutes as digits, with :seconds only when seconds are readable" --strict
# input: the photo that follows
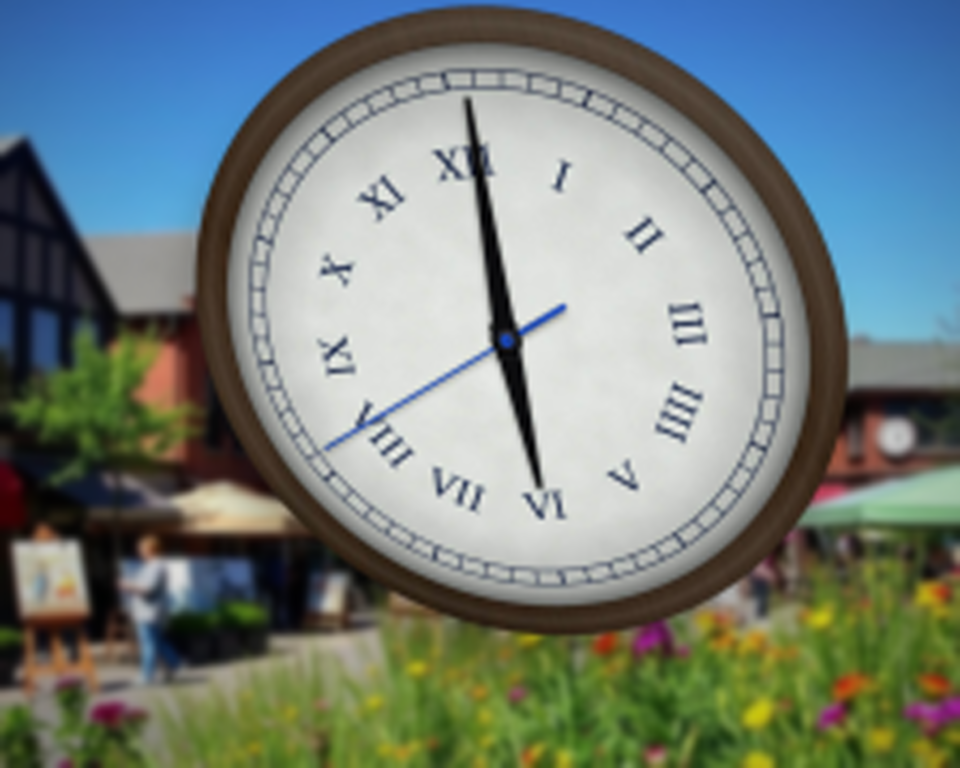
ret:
6:00:41
